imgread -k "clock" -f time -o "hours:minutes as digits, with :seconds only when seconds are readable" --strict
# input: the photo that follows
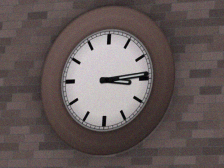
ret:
3:14
